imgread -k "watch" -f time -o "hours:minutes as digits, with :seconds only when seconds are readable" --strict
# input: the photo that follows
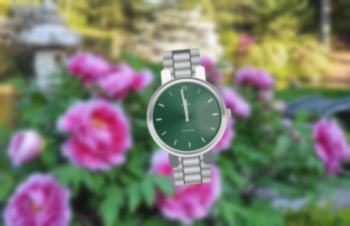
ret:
11:59
